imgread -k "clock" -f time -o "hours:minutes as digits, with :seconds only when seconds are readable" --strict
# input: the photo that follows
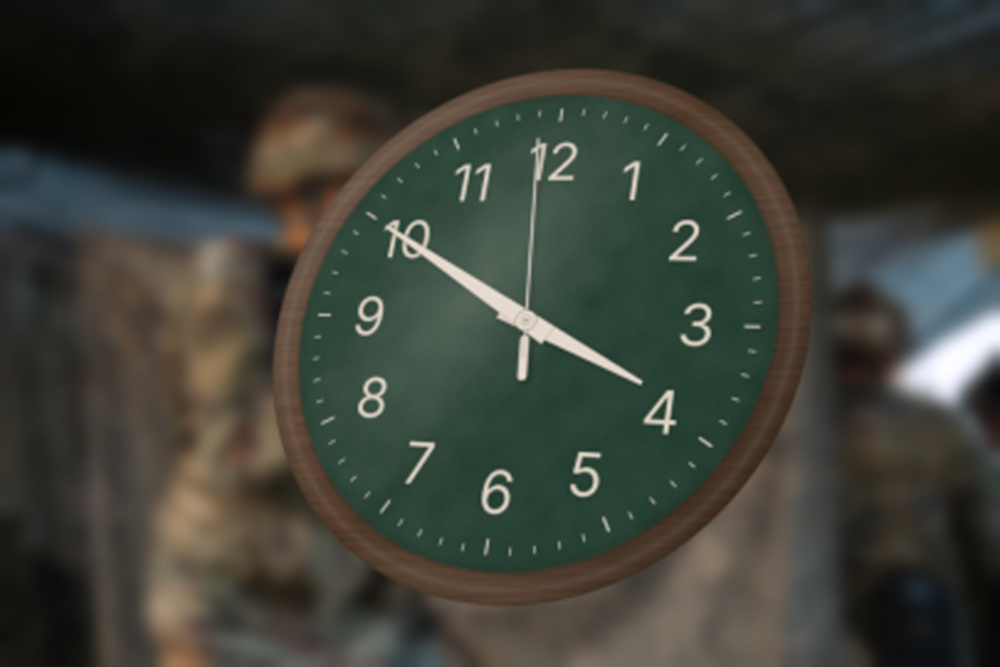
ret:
3:49:59
